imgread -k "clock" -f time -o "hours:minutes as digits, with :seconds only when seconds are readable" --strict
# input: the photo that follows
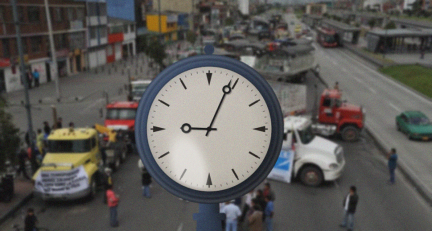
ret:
9:04
